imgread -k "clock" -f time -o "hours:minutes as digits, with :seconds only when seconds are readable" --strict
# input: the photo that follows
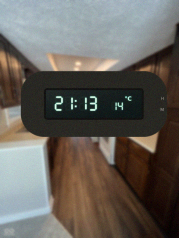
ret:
21:13
